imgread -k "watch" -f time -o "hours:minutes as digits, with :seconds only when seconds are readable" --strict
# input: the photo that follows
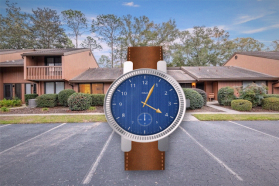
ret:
4:04
